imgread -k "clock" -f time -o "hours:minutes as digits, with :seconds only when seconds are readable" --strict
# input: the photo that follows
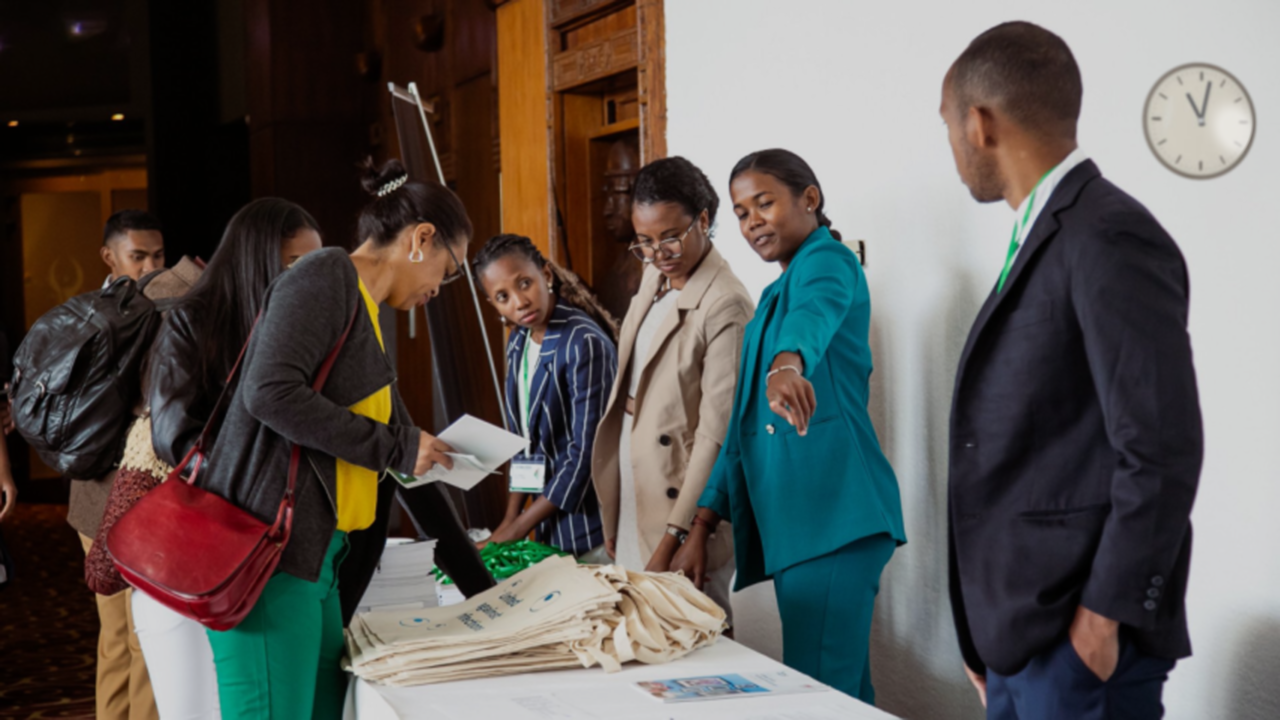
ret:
11:02
